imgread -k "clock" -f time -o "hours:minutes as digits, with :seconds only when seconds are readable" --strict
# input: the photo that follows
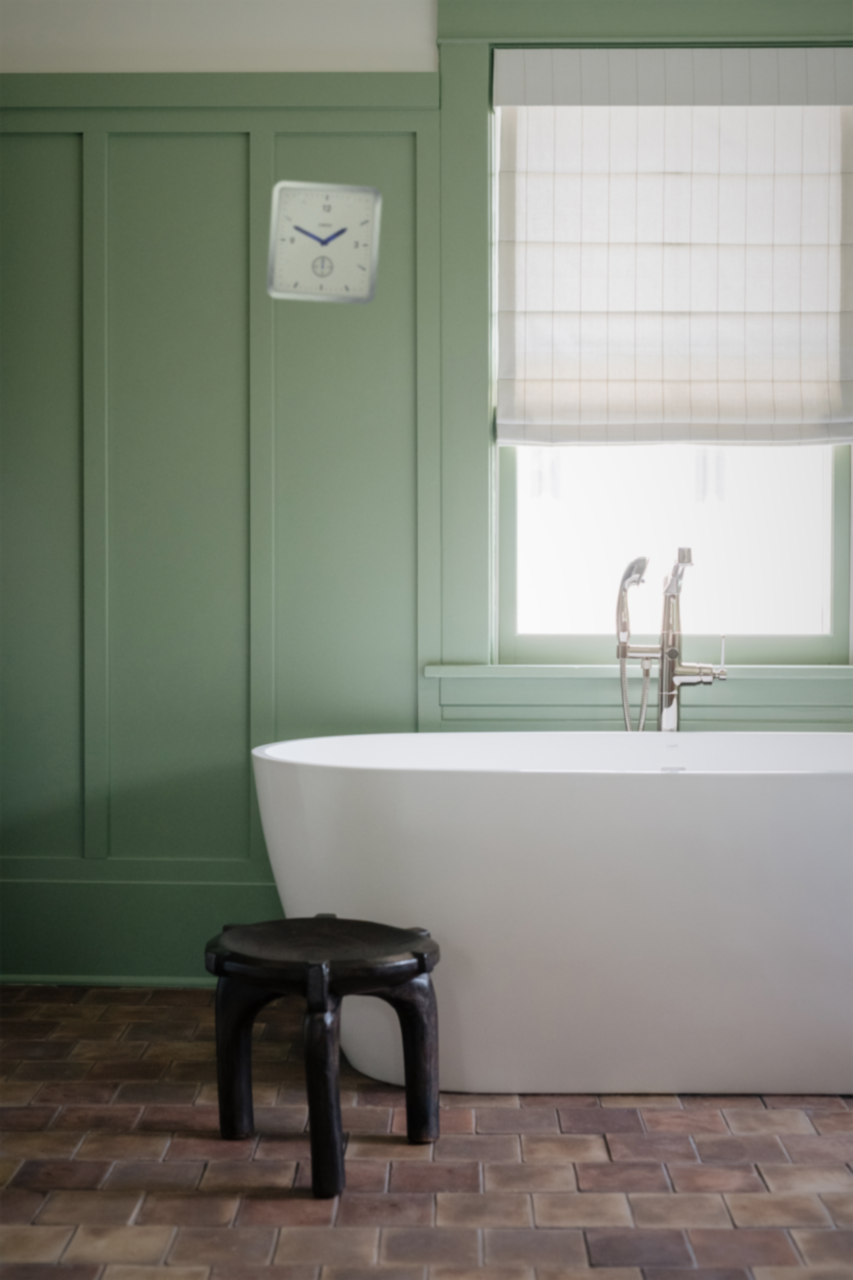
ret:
1:49
